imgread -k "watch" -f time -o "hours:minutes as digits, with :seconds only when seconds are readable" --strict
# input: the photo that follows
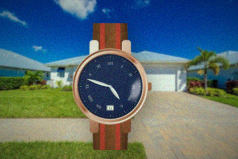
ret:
4:48
